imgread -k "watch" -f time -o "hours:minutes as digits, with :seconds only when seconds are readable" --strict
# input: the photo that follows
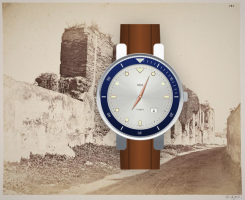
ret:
7:04
